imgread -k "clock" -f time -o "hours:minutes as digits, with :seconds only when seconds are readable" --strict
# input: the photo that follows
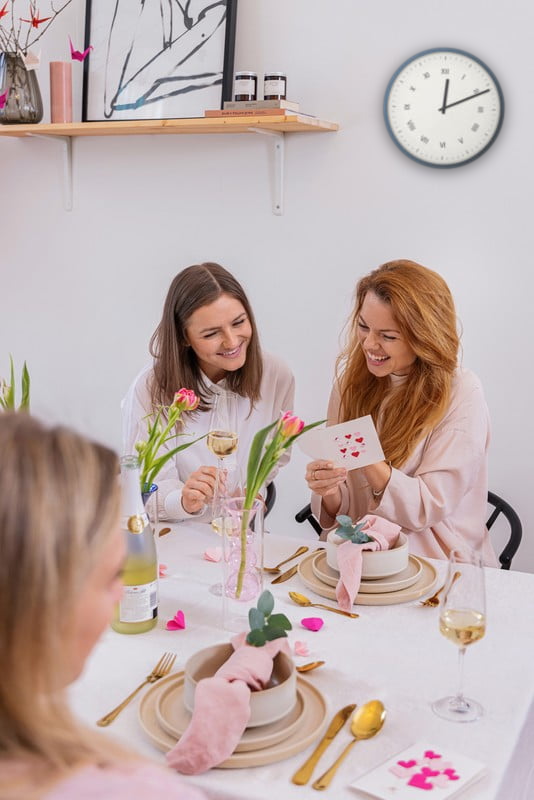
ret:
12:11
